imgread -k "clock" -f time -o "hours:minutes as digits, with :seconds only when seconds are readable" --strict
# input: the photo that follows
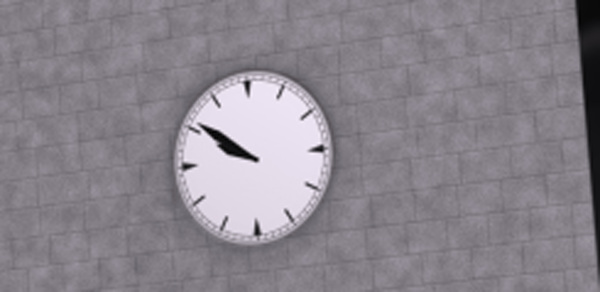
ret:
9:51
